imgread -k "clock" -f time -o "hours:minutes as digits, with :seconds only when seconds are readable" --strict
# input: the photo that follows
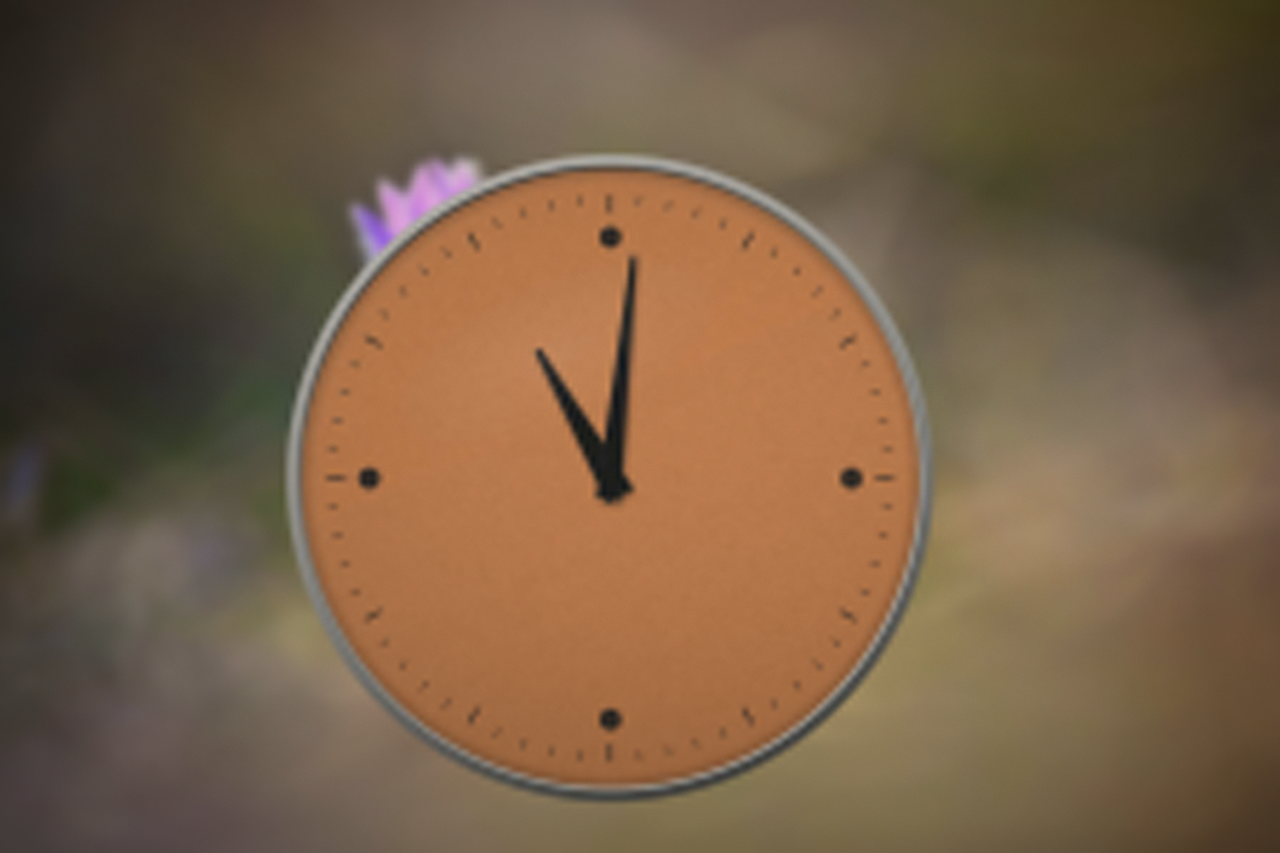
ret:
11:01
